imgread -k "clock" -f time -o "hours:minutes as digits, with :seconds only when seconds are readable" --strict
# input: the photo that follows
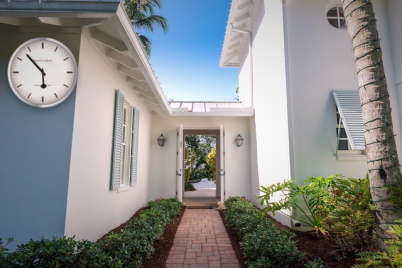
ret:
5:53
